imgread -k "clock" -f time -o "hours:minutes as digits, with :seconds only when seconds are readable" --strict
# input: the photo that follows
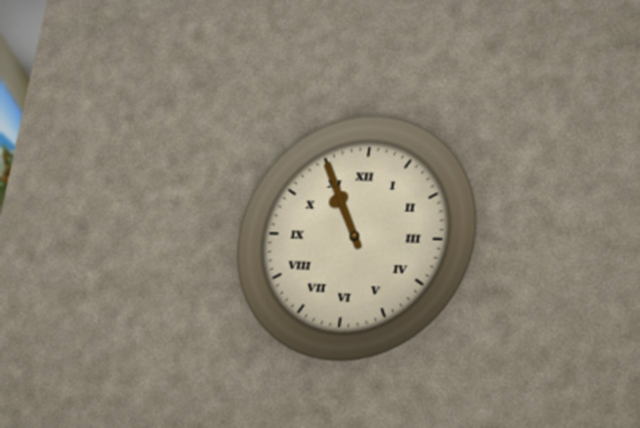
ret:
10:55
